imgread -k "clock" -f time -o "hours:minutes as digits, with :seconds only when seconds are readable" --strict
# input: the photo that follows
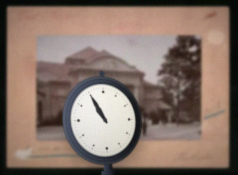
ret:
10:55
